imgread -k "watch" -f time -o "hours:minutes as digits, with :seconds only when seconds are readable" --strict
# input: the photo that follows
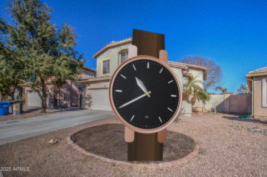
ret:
10:40
